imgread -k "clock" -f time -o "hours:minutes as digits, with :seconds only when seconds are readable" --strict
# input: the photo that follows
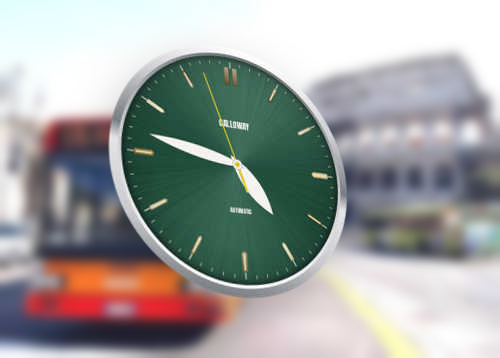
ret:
4:46:57
